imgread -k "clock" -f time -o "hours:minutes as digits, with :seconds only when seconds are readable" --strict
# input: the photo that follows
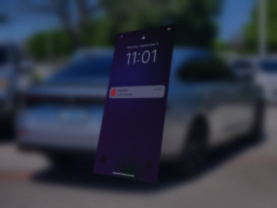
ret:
11:01
